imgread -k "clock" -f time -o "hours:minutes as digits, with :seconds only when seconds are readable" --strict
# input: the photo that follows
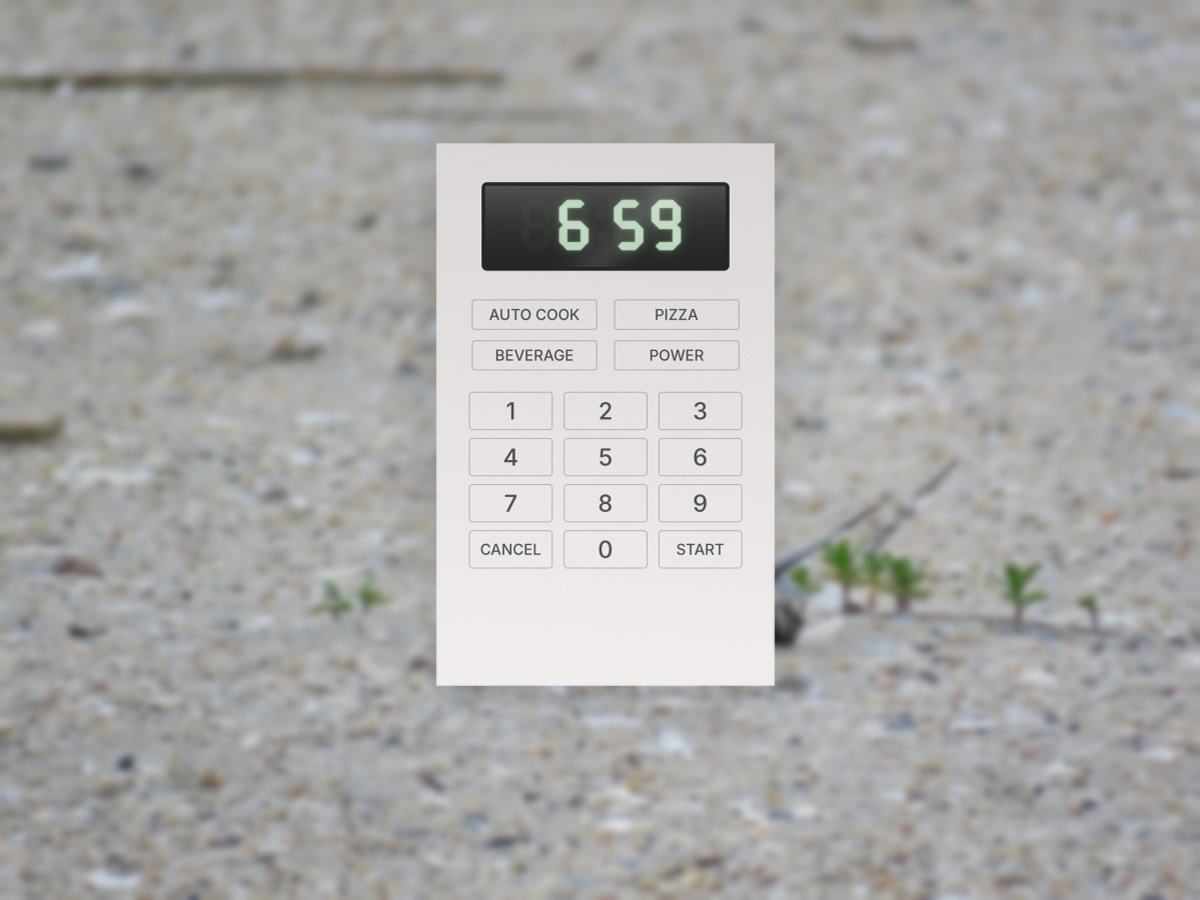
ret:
6:59
